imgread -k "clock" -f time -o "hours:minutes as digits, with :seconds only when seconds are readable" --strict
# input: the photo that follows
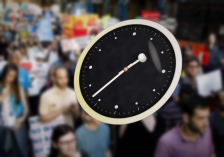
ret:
1:37
